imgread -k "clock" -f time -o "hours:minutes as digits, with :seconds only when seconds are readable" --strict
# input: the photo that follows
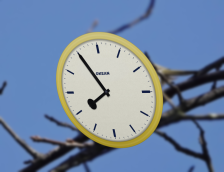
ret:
7:55
